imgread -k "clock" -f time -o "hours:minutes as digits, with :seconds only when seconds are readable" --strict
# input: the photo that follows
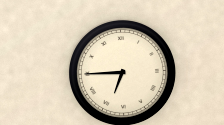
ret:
6:45
